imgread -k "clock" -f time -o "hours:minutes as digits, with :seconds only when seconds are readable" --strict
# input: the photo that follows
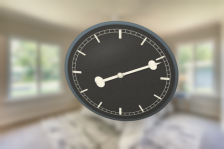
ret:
8:11
